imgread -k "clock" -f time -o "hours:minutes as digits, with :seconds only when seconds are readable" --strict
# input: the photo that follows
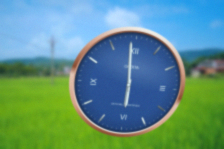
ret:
5:59
